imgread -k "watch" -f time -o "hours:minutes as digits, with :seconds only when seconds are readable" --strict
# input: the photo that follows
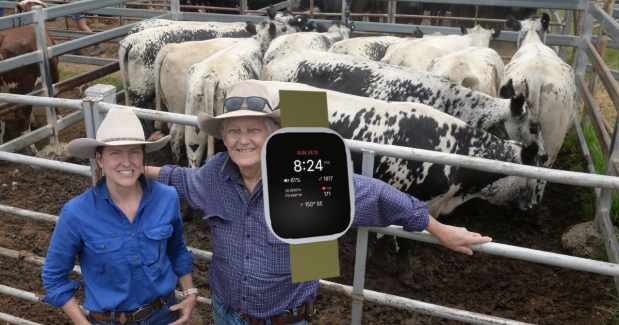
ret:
8:24
